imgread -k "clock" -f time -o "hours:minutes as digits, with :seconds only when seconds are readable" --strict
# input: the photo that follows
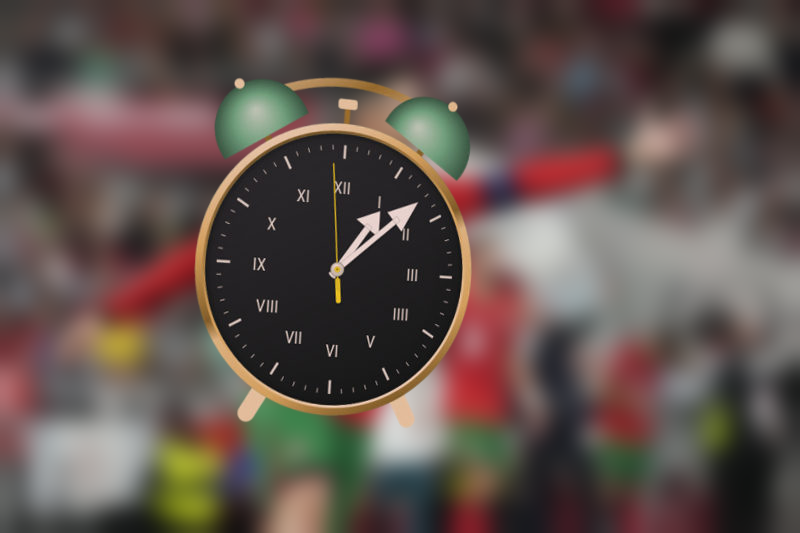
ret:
1:07:59
